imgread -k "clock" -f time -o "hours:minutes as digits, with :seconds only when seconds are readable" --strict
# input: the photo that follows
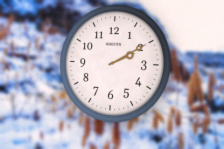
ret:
2:10
